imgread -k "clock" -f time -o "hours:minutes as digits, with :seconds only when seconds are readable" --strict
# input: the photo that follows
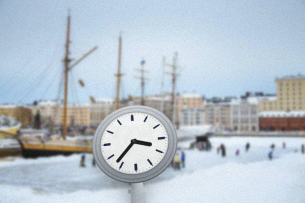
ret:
3:37
